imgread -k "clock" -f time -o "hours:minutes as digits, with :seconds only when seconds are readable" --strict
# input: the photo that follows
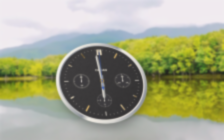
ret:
5:59
